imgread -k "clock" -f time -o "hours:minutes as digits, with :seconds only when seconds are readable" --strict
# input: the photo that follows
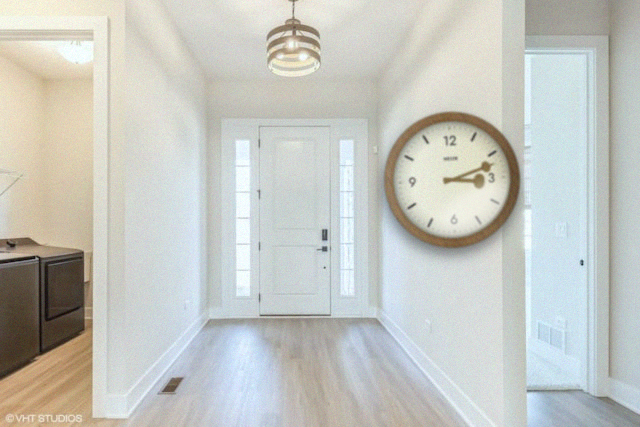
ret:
3:12
